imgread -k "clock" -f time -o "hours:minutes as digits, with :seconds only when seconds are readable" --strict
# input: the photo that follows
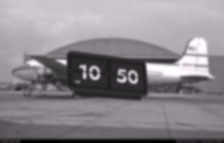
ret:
10:50
